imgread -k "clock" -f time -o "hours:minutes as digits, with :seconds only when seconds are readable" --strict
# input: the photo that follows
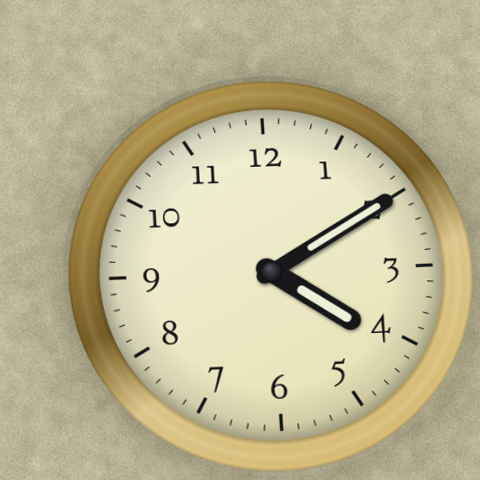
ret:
4:10
